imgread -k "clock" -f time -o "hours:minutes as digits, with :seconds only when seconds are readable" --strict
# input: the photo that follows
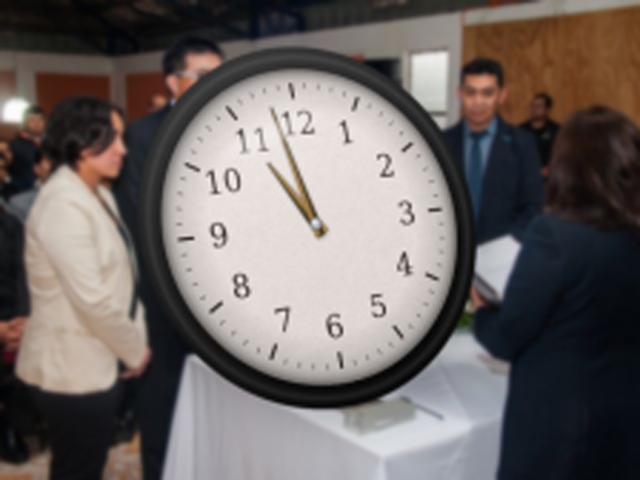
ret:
10:58
